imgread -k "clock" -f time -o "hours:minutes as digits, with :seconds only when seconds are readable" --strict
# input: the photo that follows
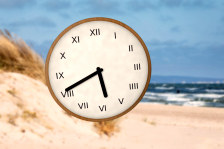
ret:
5:41
